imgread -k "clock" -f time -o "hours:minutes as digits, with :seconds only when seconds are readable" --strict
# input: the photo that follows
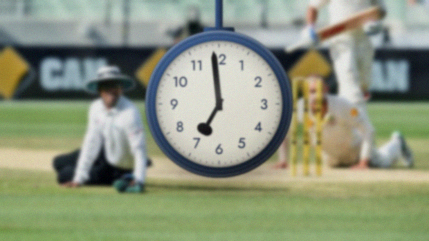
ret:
6:59
